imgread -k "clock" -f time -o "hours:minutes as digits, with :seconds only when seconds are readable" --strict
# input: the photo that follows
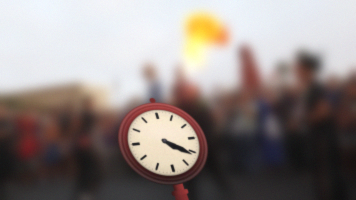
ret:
4:21
